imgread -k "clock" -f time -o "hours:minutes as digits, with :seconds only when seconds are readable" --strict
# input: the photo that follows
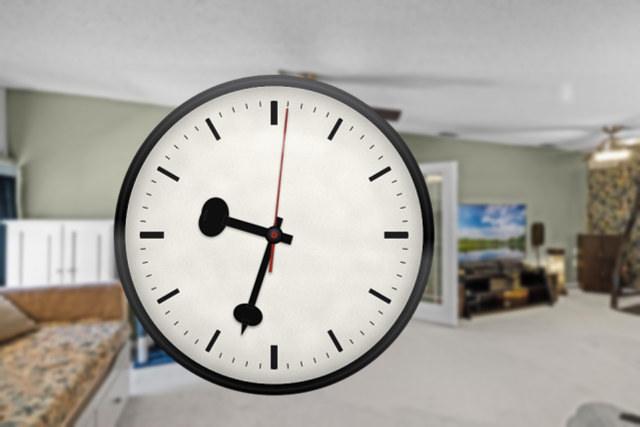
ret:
9:33:01
